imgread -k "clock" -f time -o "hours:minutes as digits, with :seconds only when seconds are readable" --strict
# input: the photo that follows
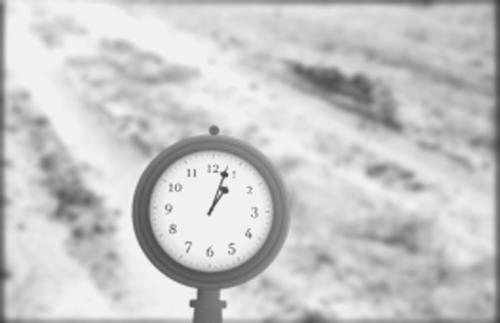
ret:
1:03
